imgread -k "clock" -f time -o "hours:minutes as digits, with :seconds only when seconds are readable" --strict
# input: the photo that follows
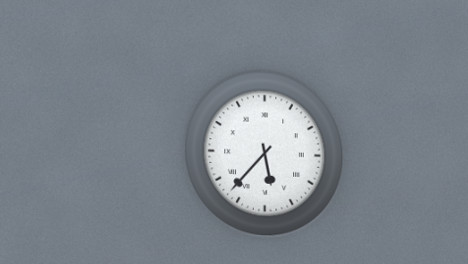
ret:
5:37
